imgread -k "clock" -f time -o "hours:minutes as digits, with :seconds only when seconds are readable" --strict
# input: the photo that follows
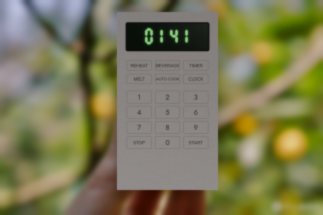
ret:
1:41
